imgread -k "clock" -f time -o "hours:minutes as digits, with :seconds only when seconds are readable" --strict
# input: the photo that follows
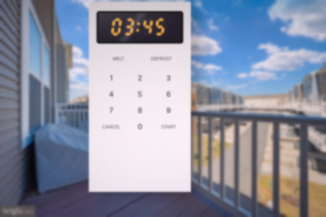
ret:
3:45
